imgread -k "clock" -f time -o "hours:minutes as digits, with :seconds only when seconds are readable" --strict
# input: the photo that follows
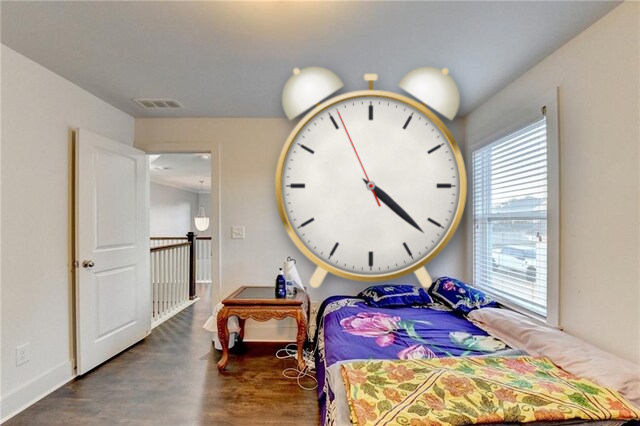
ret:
4:21:56
